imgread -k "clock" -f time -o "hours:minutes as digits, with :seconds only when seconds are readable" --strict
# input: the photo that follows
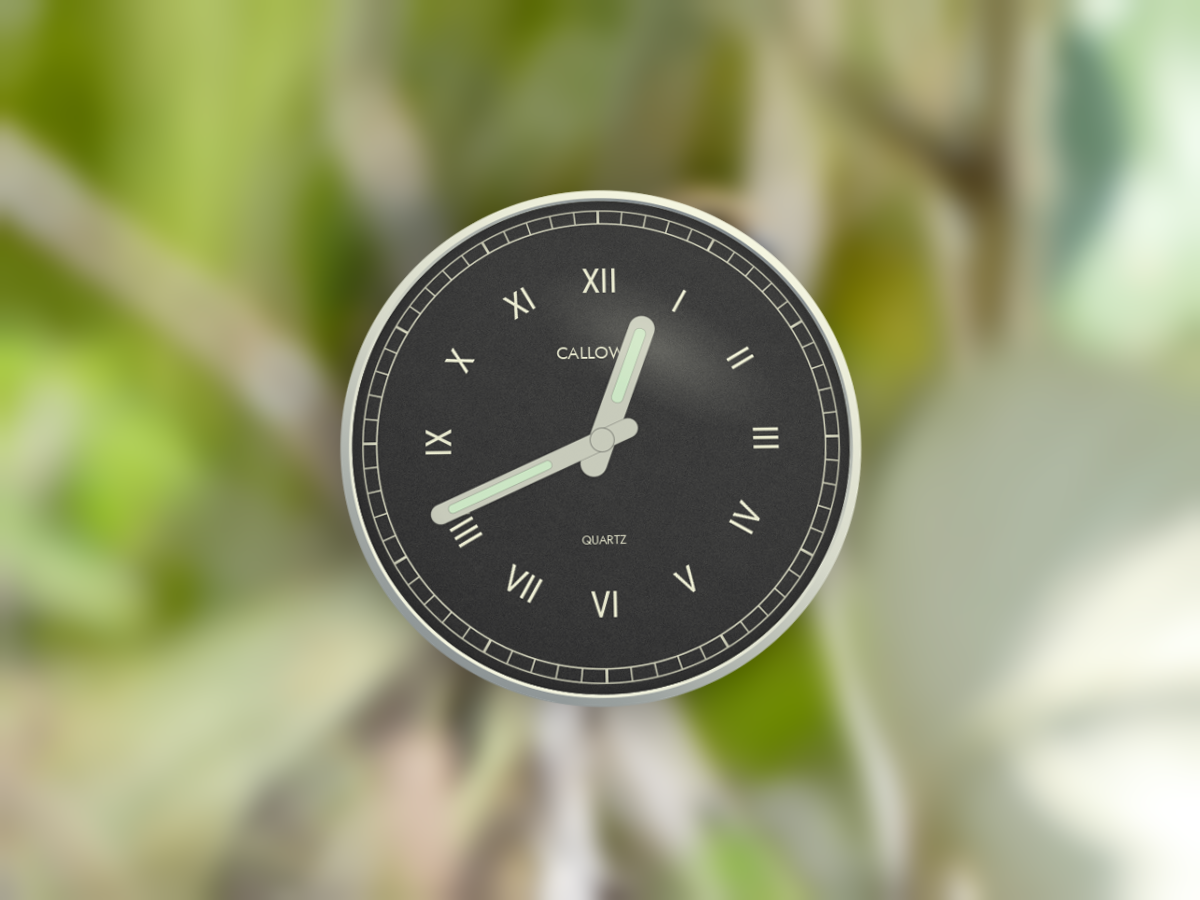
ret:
12:41
